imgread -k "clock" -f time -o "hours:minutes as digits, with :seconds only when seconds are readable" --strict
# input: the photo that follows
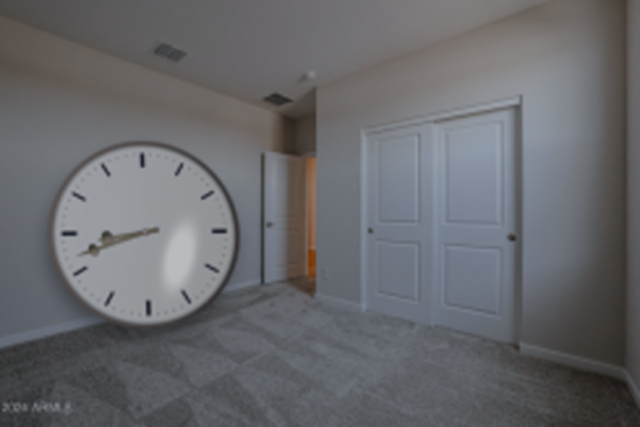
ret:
8:42
